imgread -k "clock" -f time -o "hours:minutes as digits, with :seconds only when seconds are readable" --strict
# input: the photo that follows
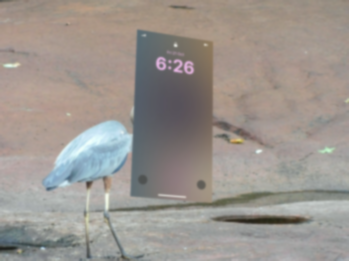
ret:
6:26
